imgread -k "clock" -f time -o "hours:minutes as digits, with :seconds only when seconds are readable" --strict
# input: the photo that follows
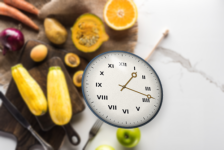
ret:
1:18
